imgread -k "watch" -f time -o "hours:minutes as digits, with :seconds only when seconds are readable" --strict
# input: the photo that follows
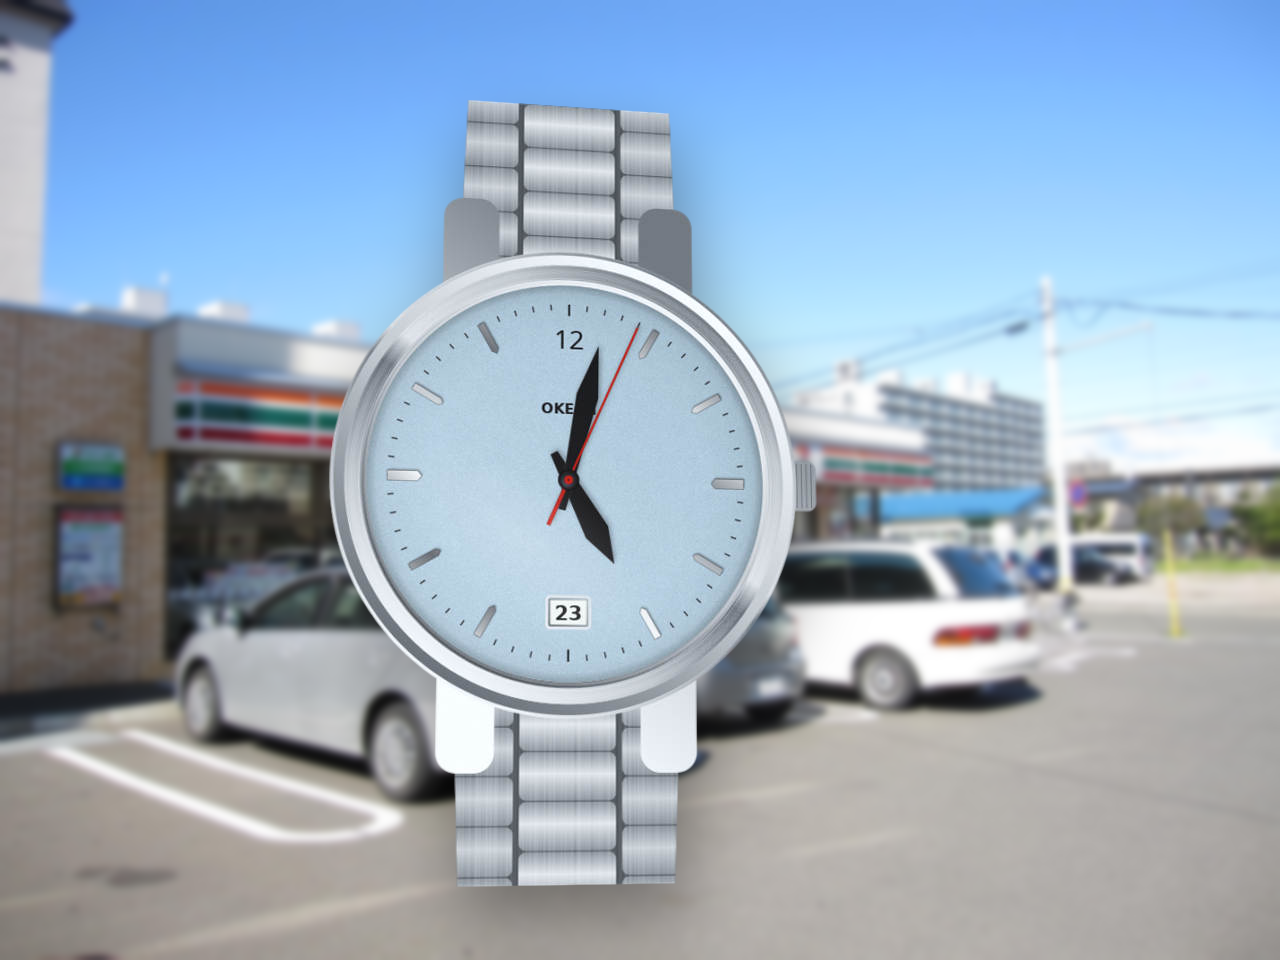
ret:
5:02:04
